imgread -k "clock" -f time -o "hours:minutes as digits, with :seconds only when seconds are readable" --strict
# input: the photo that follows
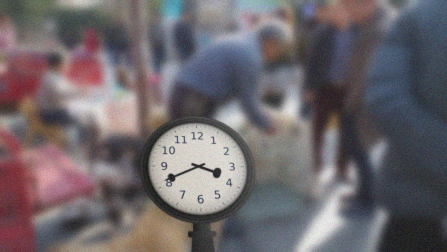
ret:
3:41
